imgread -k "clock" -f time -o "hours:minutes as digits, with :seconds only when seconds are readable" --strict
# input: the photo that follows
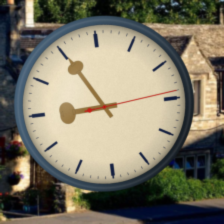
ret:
8:55:14
